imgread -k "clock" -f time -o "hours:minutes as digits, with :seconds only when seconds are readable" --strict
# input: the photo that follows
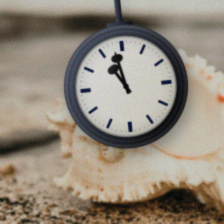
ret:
10:58
